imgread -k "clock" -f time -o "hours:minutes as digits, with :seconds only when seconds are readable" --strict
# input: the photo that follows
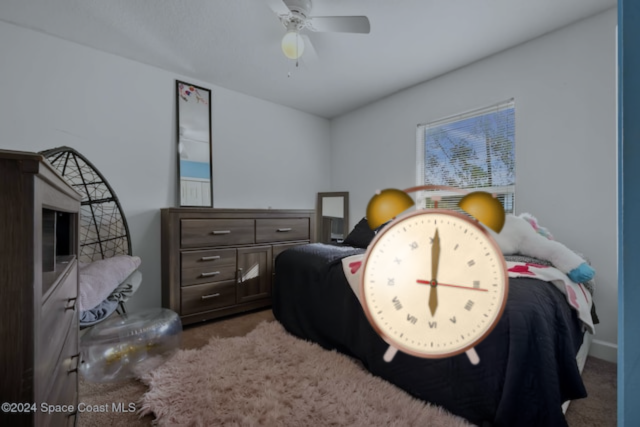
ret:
6:00:16
